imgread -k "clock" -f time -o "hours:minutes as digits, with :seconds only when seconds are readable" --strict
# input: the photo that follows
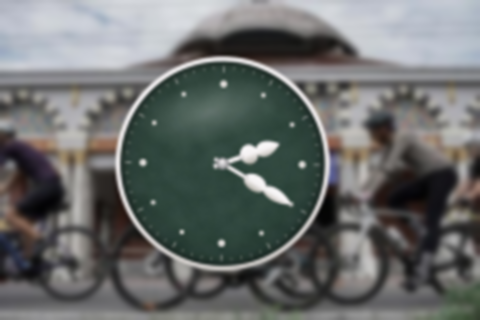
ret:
2:20
